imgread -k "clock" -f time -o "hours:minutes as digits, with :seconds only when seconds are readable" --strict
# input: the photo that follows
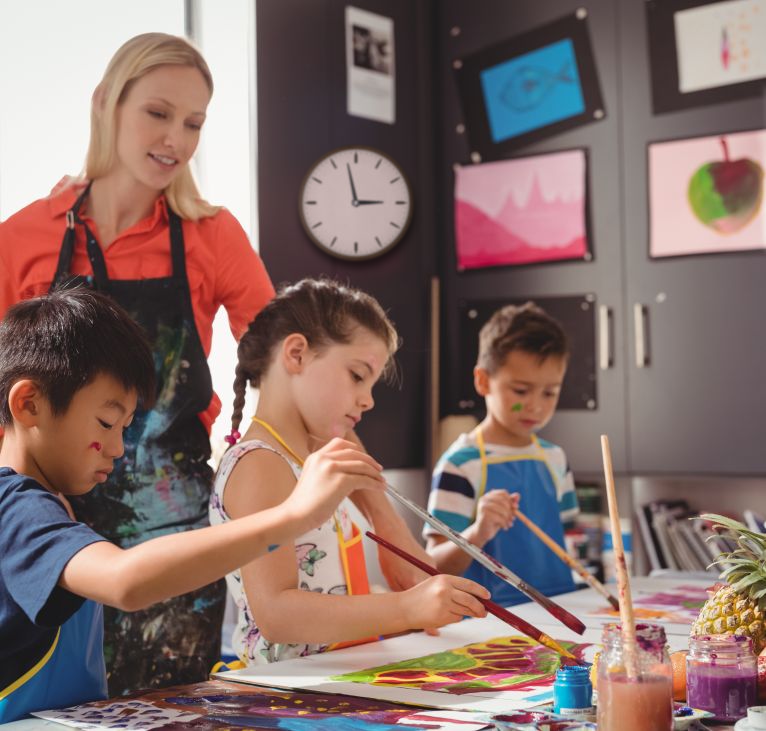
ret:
2:58
